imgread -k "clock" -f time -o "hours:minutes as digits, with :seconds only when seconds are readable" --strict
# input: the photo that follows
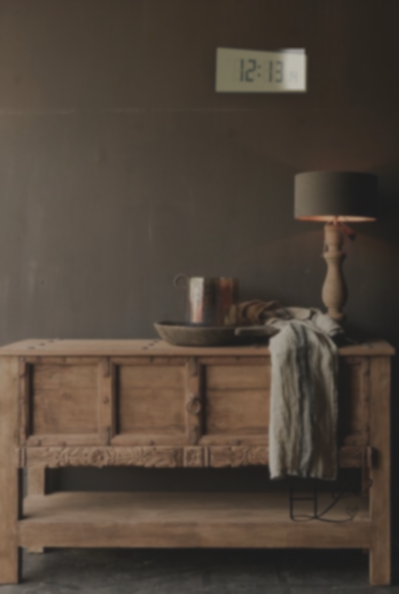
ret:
12:13
